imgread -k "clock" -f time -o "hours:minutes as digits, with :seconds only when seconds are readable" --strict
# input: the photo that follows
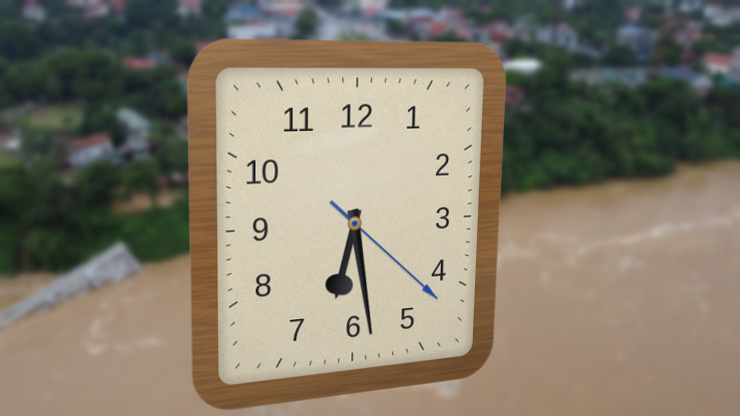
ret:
6:28:22
